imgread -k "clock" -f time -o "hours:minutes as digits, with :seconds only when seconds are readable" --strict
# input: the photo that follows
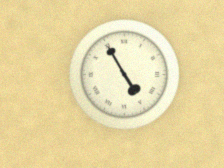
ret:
4:55
